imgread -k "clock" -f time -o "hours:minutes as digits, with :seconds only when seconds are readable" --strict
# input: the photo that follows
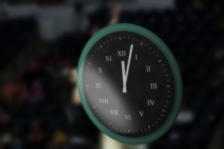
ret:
12:03
